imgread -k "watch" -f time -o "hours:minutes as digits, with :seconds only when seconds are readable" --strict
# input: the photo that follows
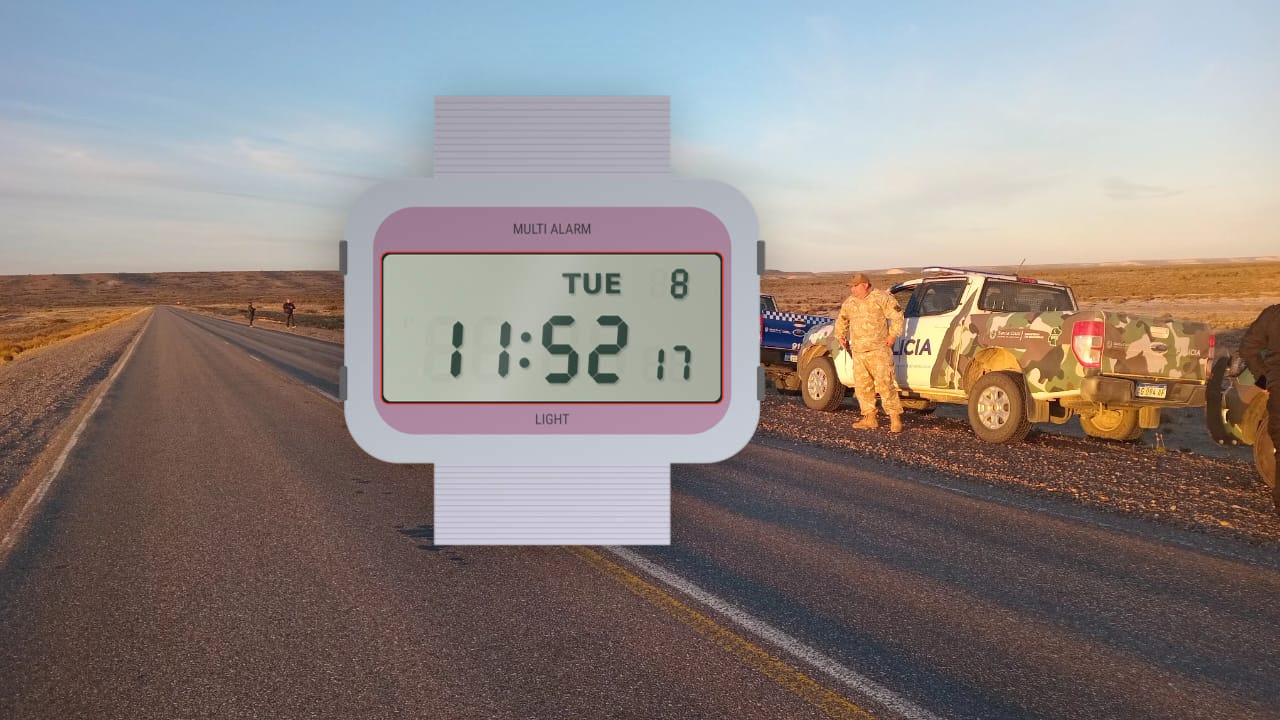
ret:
11:52:17
